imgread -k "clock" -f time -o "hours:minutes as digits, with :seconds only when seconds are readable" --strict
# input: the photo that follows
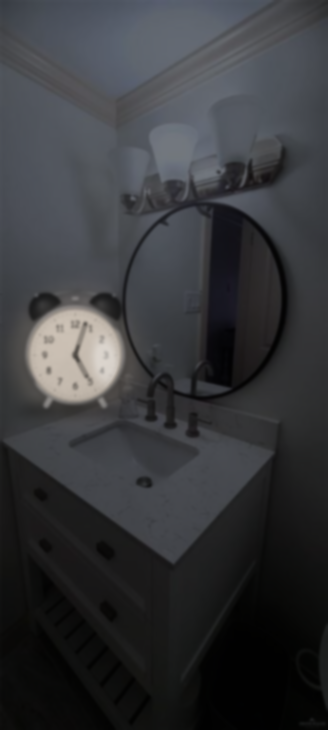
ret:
5:03
